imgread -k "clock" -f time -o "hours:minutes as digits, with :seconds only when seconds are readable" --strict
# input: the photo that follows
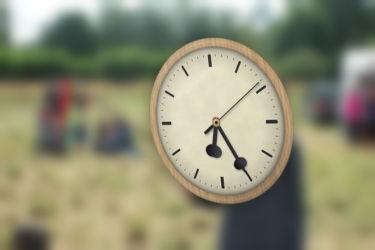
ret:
6:25:09
